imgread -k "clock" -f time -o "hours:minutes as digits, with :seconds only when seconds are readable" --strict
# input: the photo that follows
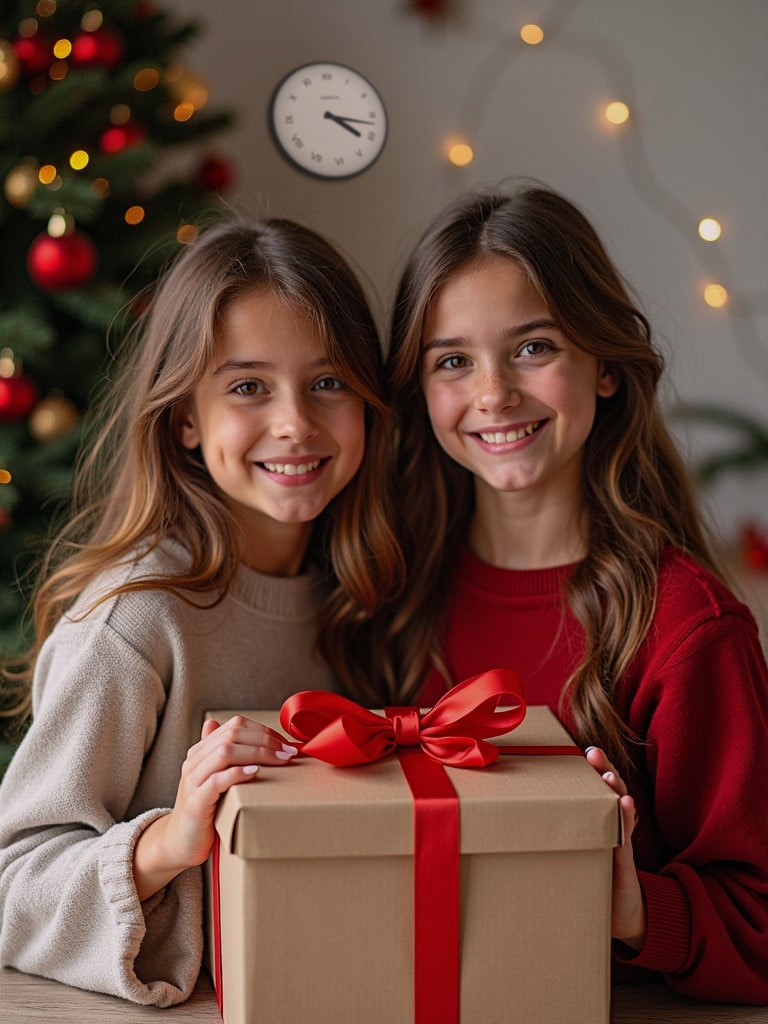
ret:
4:17
